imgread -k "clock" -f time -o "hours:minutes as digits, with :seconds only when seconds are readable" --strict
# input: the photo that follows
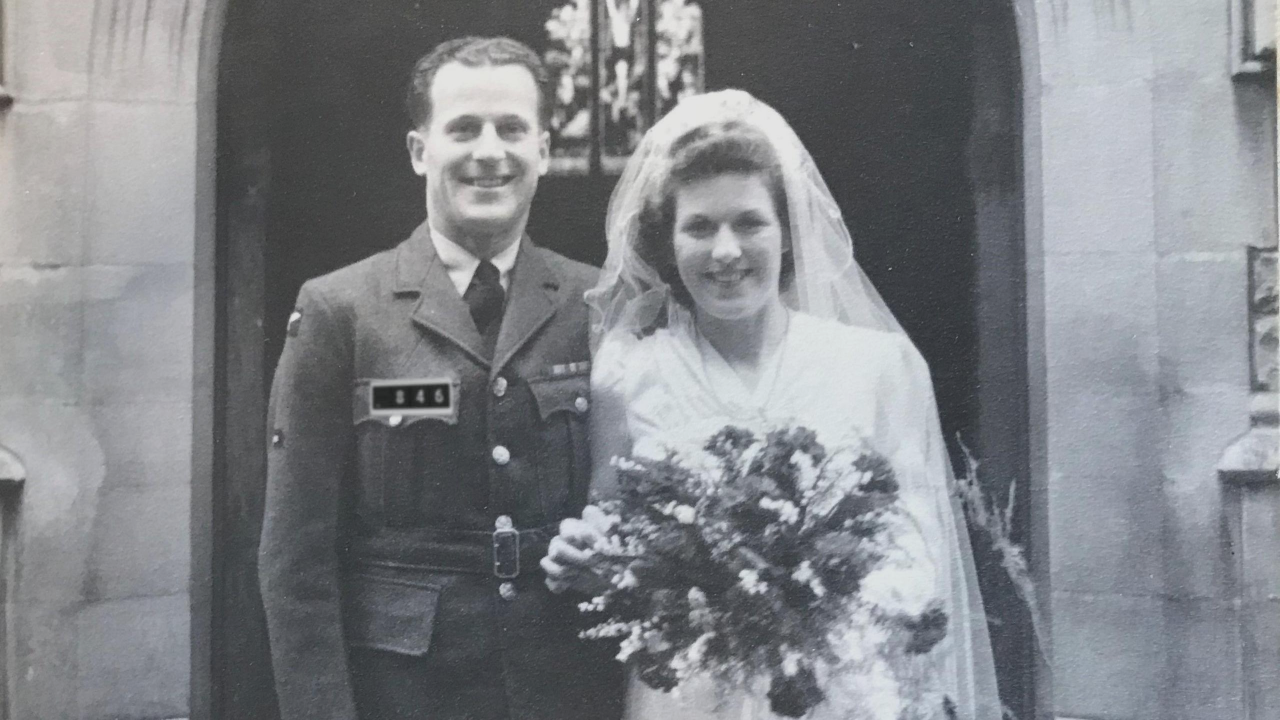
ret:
8:46
